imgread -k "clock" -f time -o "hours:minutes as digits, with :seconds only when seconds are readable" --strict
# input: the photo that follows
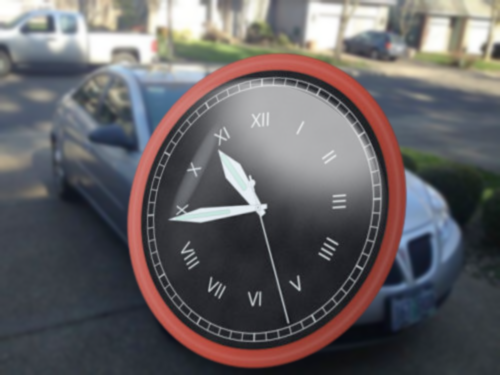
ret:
10:44:27
